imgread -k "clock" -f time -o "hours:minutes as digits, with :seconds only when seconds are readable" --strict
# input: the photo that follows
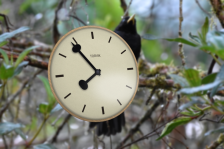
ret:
7:54
